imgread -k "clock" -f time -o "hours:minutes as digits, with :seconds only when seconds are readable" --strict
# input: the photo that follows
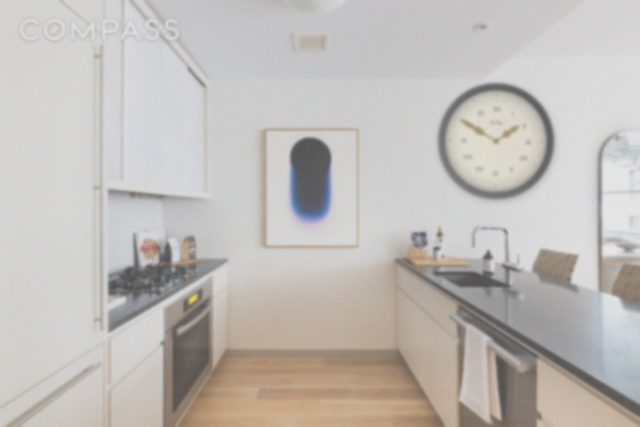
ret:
1:50
